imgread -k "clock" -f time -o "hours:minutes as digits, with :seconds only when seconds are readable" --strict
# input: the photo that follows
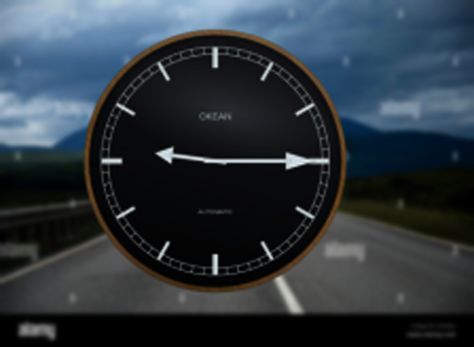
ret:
9:15
